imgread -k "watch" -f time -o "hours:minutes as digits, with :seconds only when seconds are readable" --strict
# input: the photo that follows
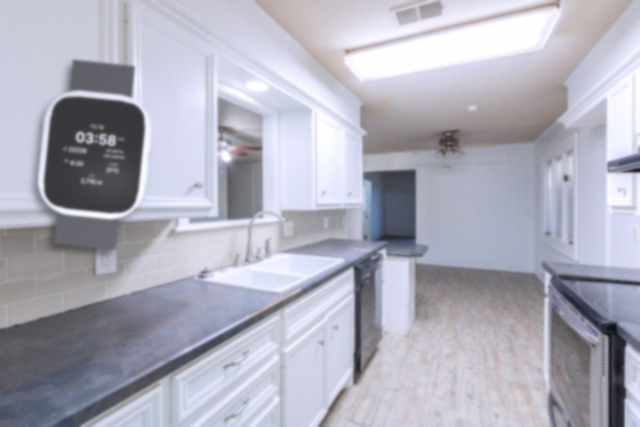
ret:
3:58
